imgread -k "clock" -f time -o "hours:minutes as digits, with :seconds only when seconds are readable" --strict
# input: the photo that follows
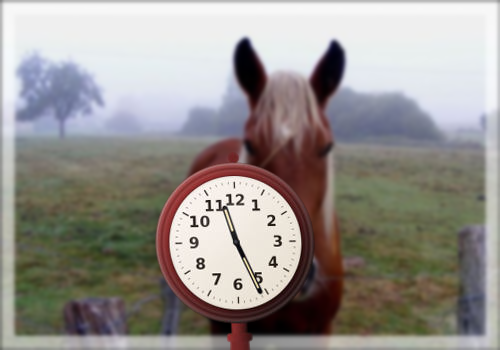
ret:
11:26
